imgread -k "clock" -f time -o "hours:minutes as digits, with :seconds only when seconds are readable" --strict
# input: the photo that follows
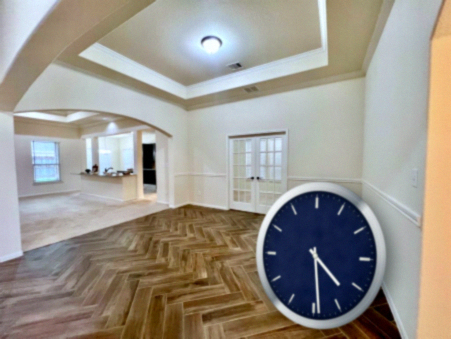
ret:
4:29
